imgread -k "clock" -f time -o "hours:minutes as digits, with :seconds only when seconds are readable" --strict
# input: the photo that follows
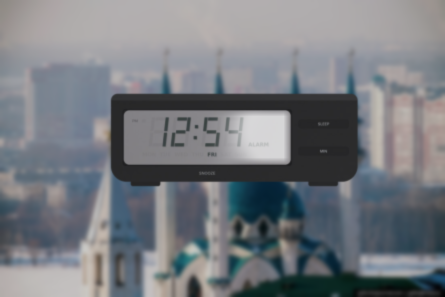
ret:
12:54
